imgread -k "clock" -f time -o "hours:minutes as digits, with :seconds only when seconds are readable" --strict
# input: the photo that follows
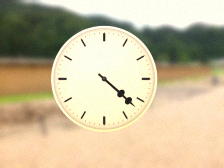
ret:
4:22
